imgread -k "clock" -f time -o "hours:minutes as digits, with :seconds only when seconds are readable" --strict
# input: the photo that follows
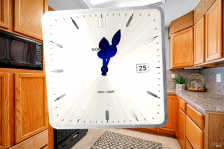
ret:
12:04
